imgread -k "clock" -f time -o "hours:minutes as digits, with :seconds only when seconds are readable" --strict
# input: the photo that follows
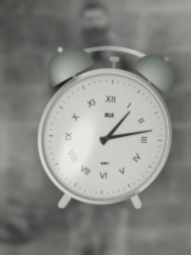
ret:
1:13
